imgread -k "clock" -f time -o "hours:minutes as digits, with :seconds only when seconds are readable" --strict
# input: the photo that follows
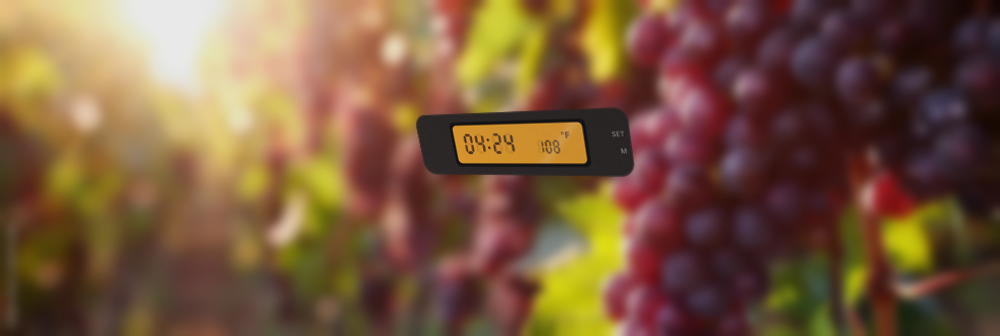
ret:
4:24
